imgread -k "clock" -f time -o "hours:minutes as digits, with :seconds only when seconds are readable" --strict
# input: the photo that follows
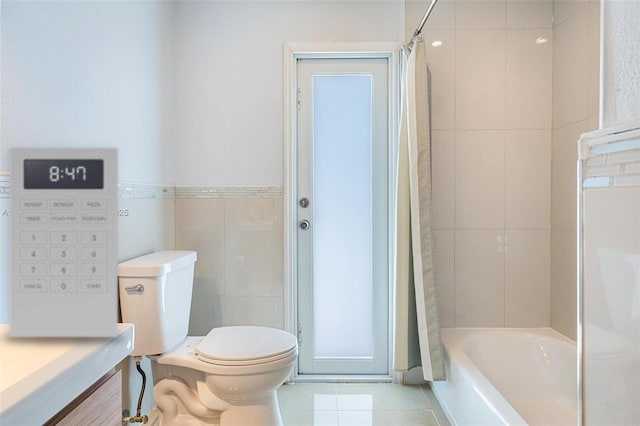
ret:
8:47
